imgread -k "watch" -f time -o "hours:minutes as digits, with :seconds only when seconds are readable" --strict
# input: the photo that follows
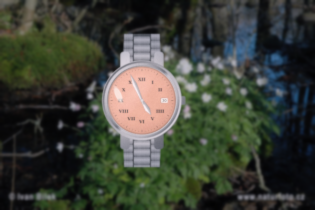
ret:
4:56
